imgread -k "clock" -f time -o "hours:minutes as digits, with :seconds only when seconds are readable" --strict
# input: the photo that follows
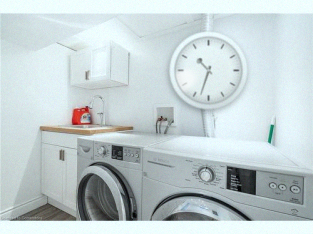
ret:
10:33
